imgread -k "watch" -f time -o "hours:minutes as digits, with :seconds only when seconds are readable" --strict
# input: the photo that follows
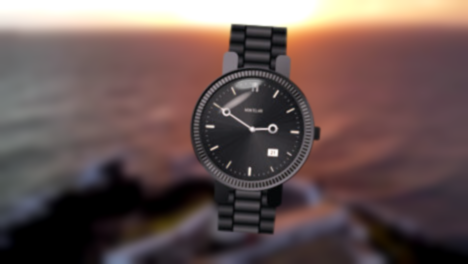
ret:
2:50
